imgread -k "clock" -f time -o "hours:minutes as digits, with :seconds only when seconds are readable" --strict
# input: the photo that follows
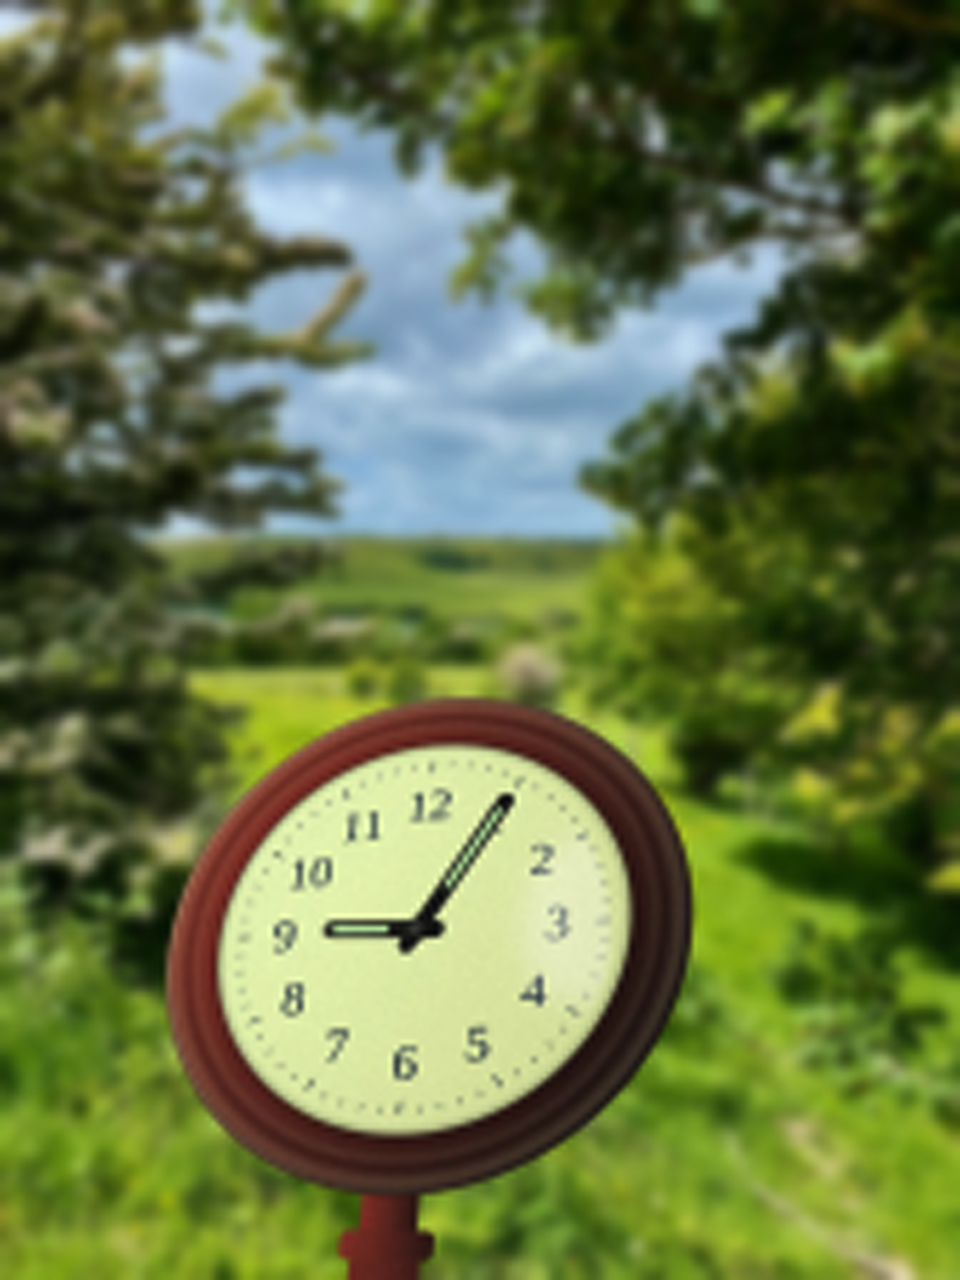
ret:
9:05
